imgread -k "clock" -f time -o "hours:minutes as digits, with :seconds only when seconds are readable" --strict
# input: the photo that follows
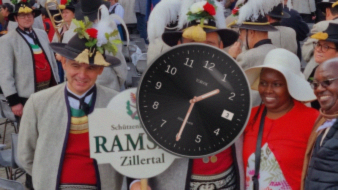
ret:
1:30
